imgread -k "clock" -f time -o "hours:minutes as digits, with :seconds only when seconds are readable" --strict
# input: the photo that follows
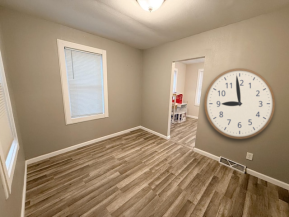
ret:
8:59
